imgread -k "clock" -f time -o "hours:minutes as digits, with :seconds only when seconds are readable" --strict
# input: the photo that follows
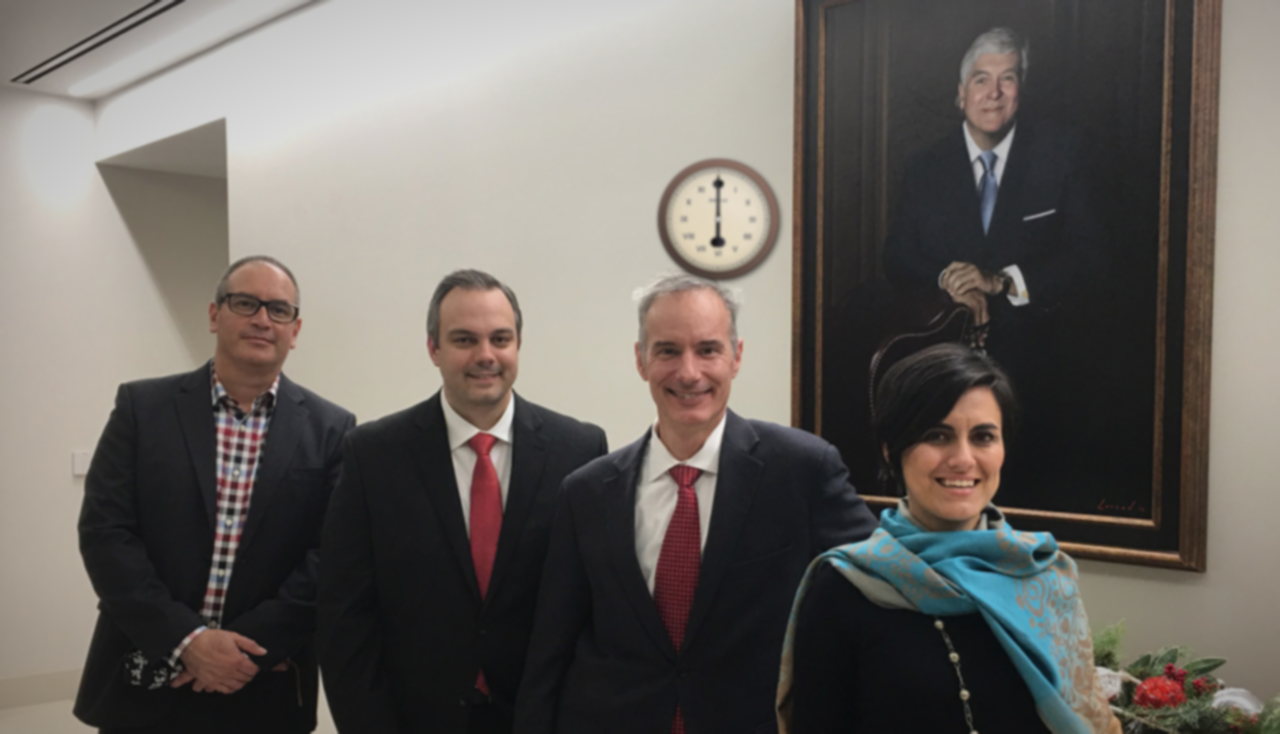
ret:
6:00
